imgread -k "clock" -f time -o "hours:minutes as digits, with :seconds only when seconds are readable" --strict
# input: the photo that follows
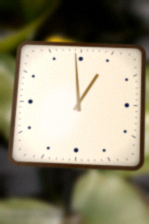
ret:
12:59
